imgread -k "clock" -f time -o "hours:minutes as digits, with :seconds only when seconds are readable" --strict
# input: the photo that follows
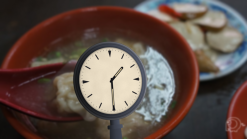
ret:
1:30
